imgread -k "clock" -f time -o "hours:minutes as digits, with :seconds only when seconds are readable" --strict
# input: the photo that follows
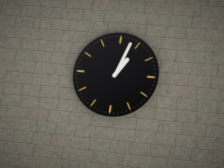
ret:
1:03
